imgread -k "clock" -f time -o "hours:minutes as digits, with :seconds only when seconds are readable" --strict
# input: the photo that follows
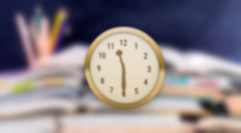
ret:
11:30
